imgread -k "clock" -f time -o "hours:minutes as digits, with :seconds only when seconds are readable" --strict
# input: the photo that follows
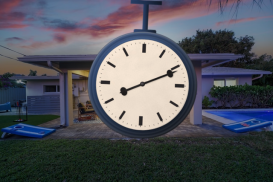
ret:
8:11
